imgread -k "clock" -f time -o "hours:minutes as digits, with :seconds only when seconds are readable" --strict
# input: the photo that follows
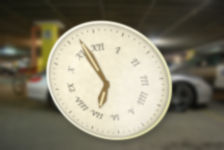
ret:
6:57
